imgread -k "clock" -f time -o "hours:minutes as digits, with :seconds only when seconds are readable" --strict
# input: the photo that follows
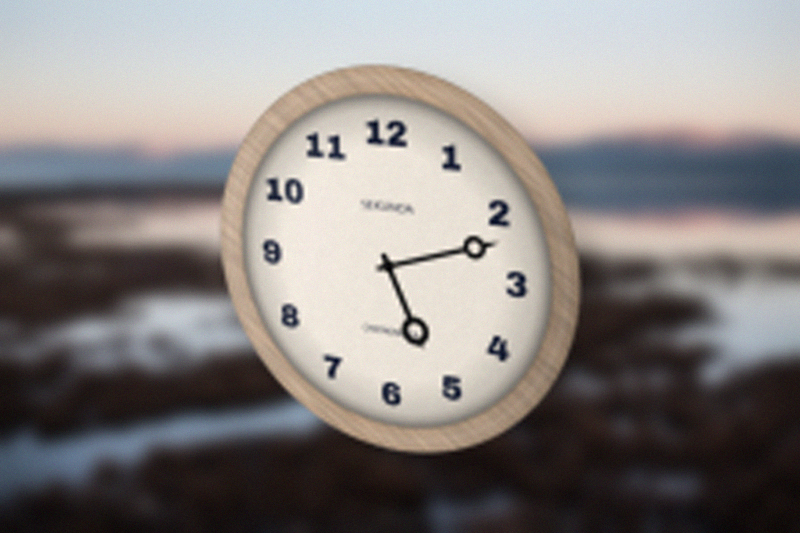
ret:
5:12
